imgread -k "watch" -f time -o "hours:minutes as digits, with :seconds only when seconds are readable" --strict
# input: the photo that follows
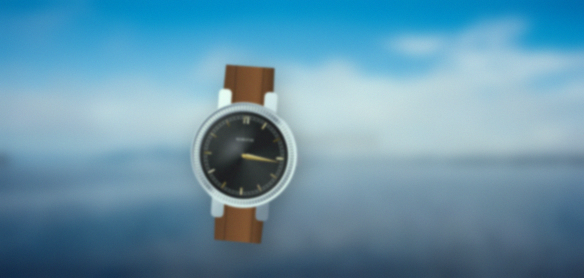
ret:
3:16
